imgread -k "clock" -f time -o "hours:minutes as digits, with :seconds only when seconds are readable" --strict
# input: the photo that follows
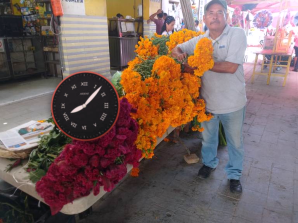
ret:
8:07
